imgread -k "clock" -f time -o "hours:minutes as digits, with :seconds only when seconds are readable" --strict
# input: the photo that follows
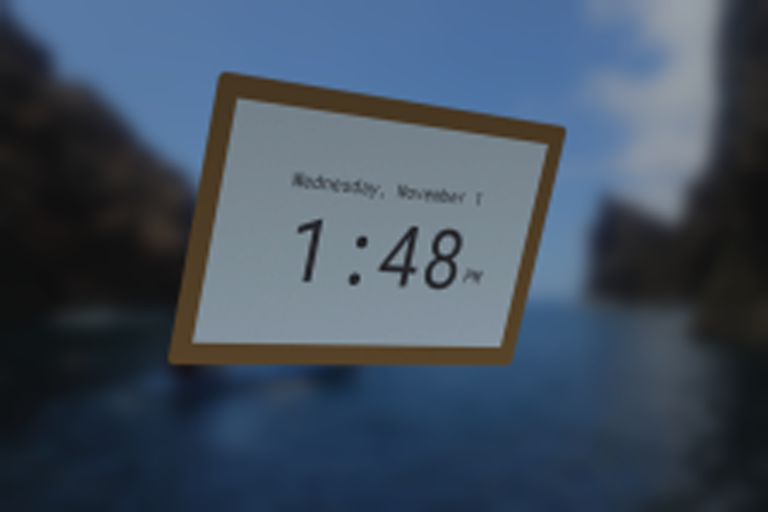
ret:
1:48
